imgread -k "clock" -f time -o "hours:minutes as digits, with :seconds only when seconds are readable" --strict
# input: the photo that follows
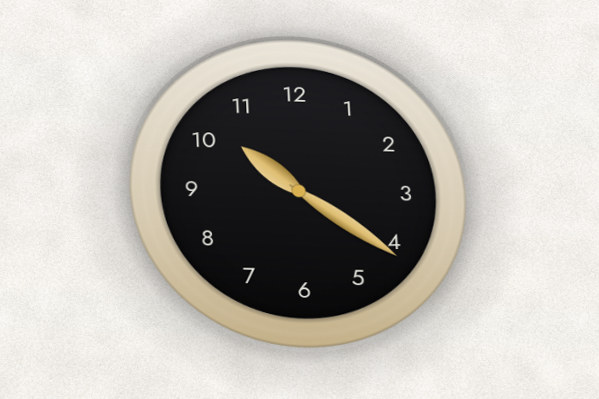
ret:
10:21
